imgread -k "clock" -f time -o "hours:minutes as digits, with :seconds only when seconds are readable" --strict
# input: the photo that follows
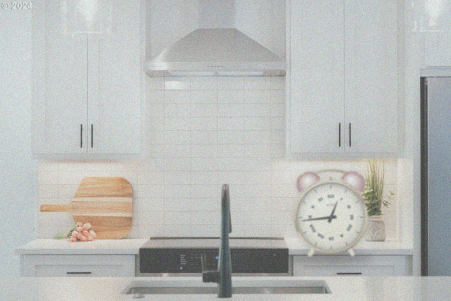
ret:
12:44
